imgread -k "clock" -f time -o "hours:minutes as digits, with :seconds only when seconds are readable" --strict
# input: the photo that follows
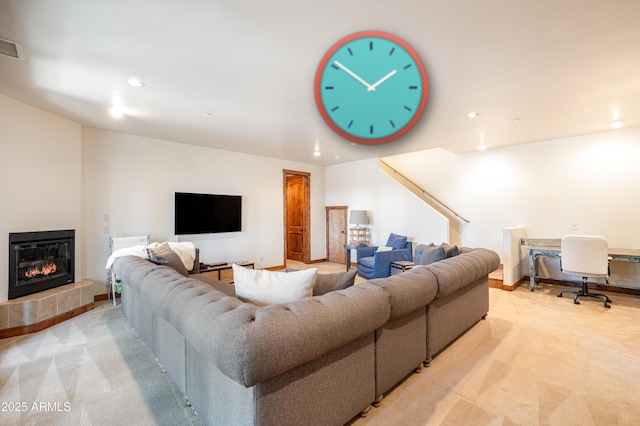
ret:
1:51
